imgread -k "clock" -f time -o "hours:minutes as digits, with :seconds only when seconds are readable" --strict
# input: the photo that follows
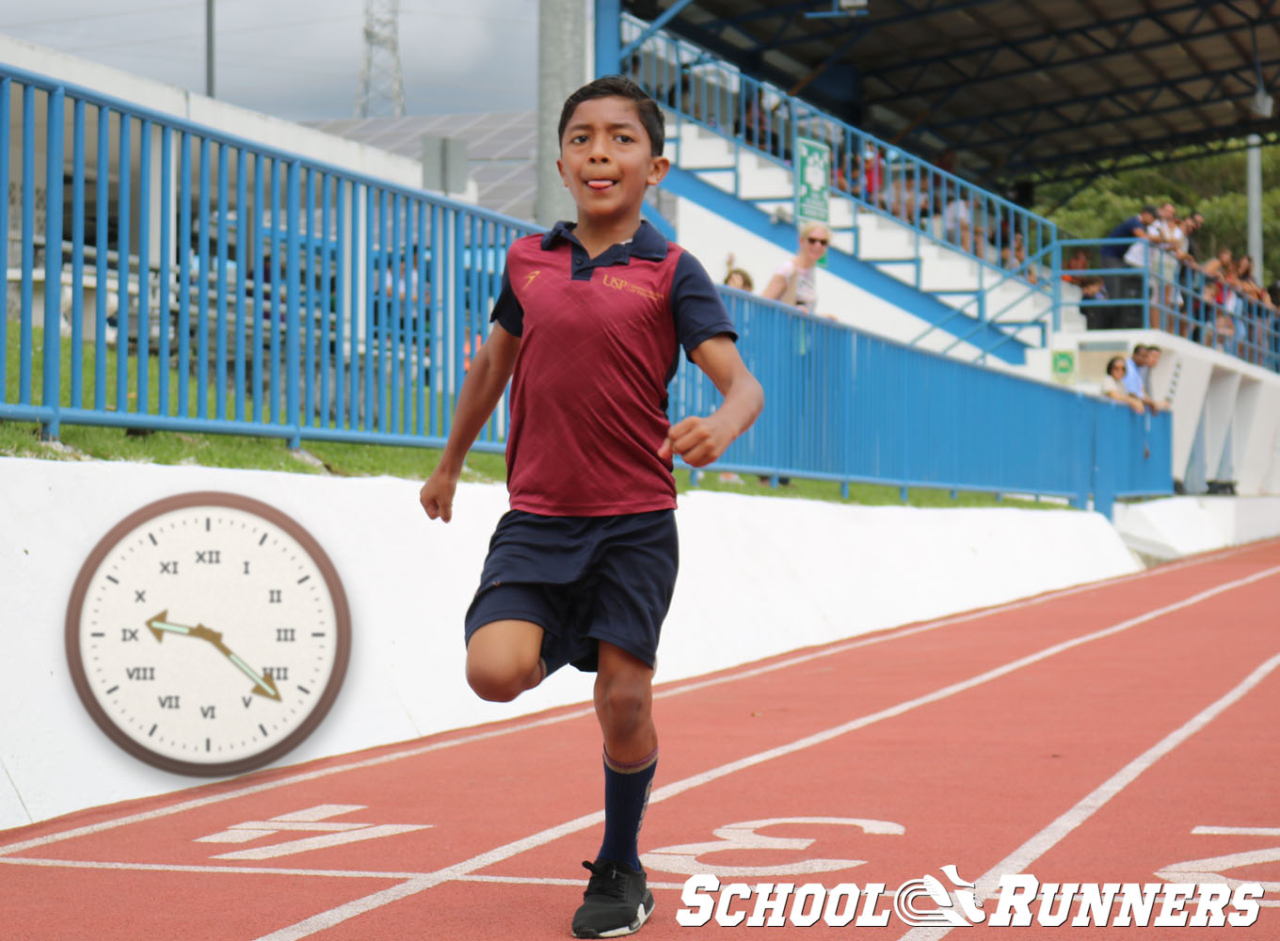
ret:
9:22
